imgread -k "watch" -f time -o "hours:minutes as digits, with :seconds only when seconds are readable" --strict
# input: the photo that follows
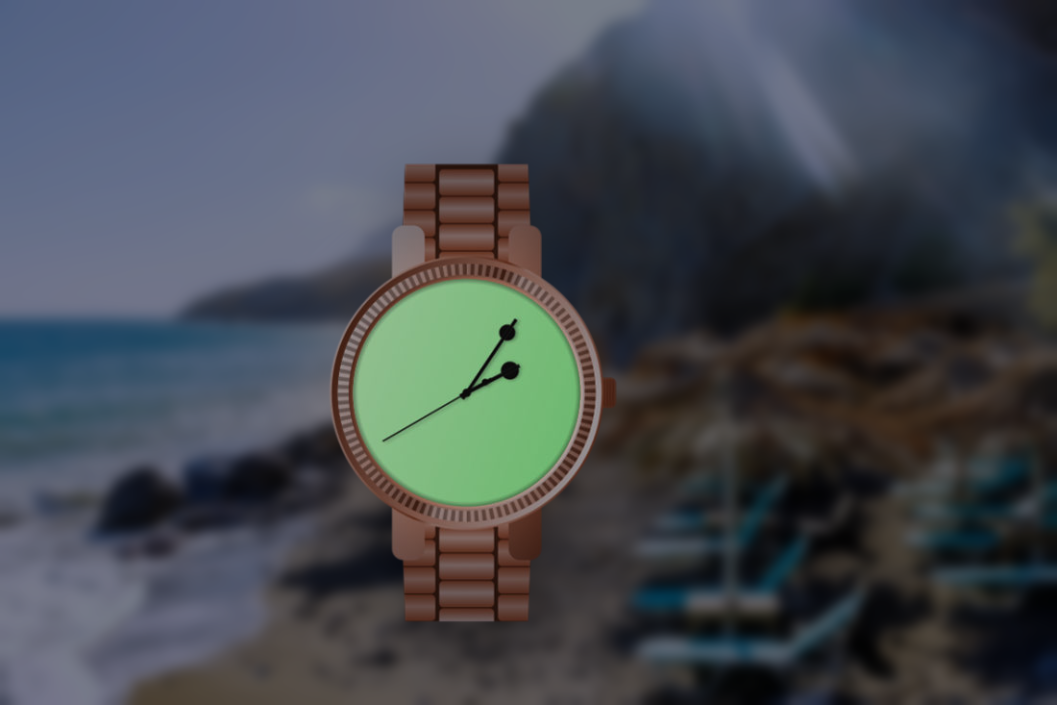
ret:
2:05:40
